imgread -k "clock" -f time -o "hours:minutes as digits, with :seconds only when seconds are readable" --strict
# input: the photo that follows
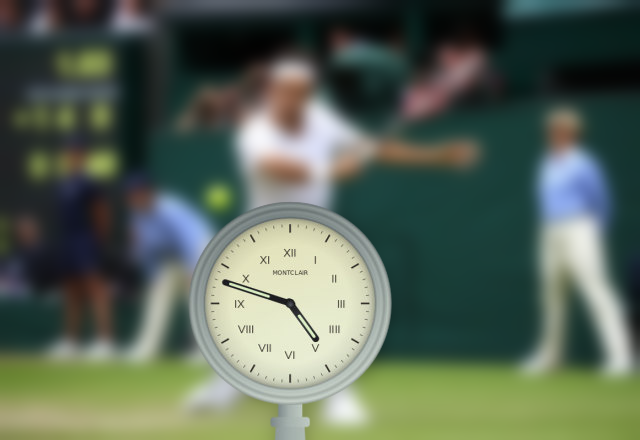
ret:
4:48
